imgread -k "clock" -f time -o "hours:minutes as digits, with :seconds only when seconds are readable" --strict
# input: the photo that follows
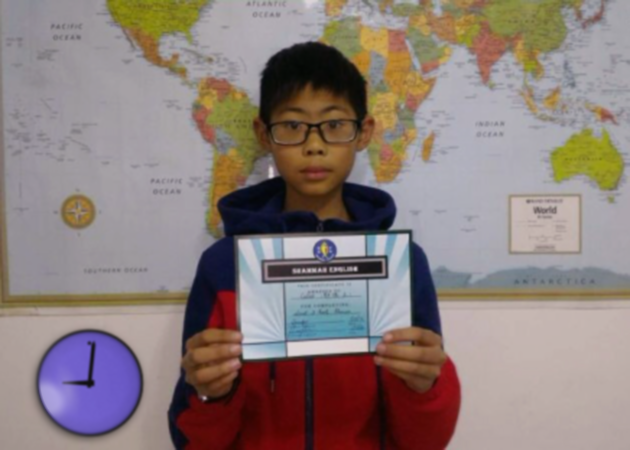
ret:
9:01
